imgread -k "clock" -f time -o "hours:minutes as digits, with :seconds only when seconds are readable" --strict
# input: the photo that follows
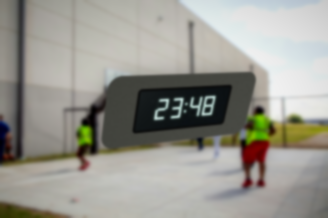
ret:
23:48
